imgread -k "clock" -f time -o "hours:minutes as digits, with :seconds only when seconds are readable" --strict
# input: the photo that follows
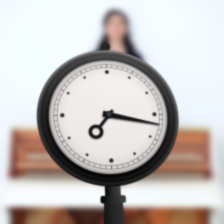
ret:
7:17
